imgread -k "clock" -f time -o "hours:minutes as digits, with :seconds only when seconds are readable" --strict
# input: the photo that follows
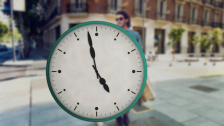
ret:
4:58
